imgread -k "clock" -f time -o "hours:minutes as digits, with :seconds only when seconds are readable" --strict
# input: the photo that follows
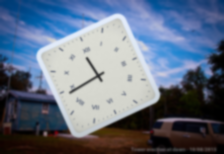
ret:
11:44
